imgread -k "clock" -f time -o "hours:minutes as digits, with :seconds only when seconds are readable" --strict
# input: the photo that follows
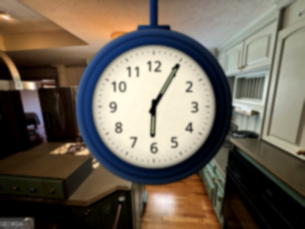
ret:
6:05
